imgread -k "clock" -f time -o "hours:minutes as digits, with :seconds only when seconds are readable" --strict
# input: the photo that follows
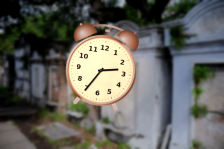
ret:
2:35
